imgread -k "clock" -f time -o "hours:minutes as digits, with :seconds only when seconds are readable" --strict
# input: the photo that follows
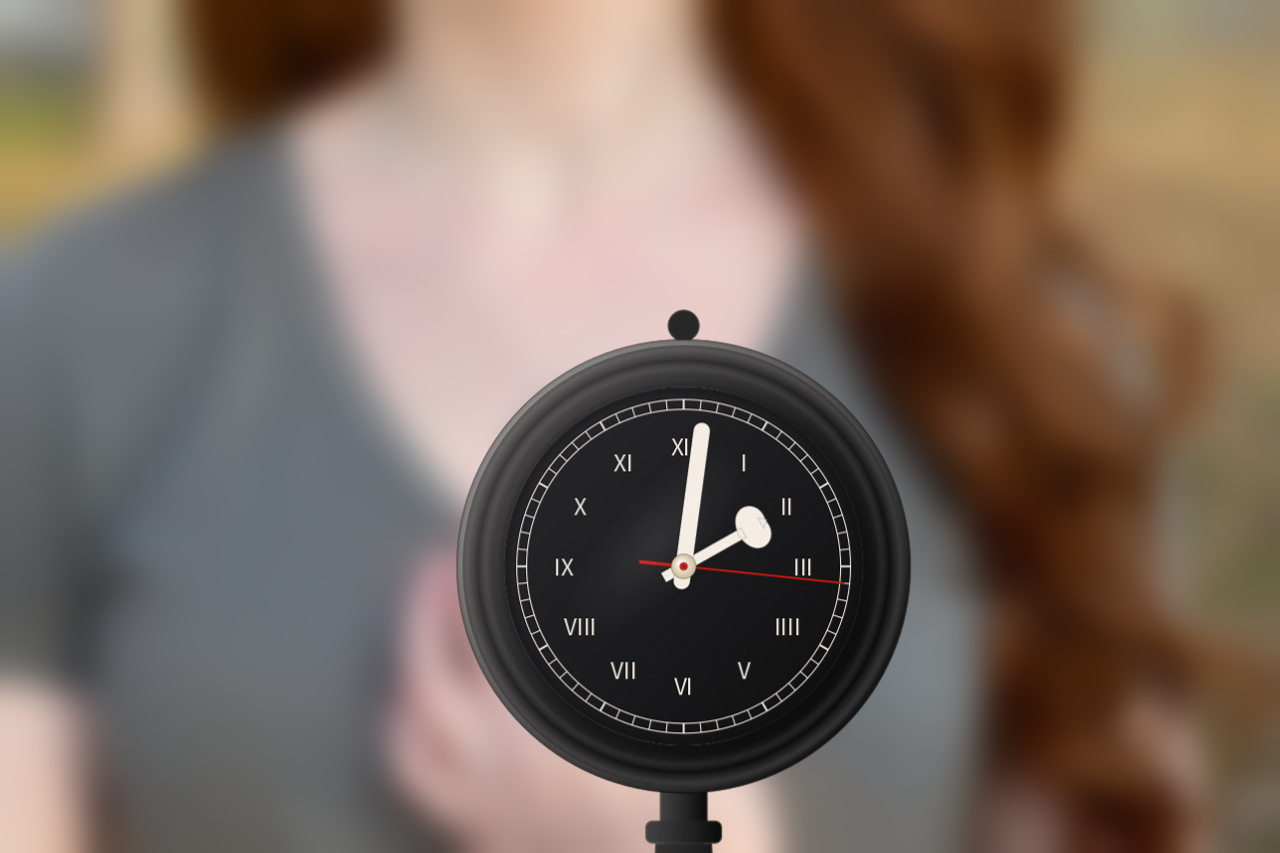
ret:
2:01:16
